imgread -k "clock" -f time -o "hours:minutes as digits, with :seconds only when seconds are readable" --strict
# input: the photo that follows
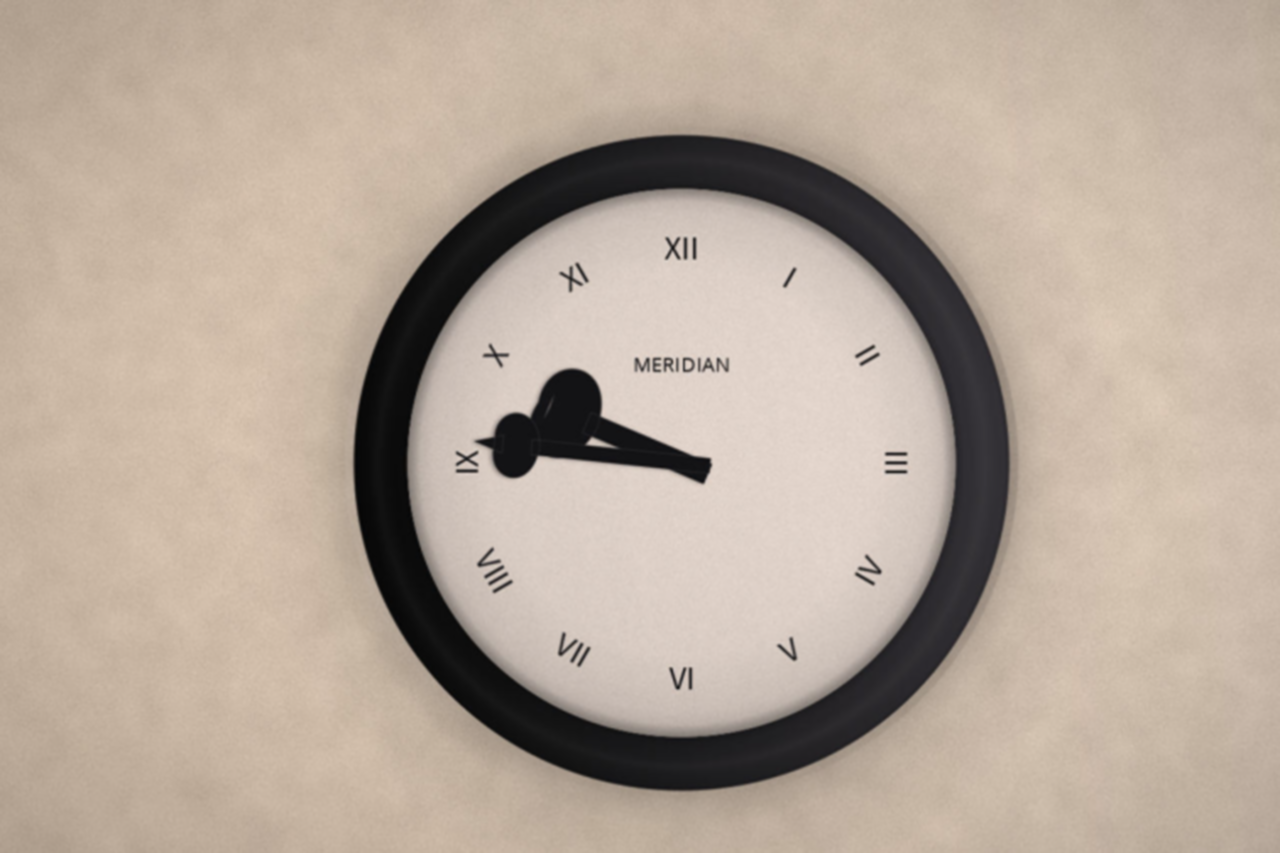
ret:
9:46
